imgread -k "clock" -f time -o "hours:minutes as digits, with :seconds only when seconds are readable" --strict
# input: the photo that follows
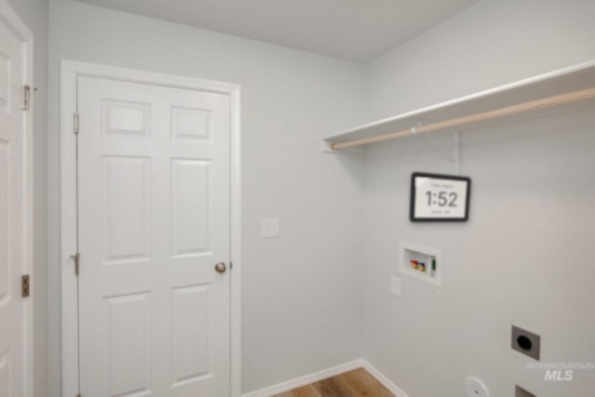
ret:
1:52
